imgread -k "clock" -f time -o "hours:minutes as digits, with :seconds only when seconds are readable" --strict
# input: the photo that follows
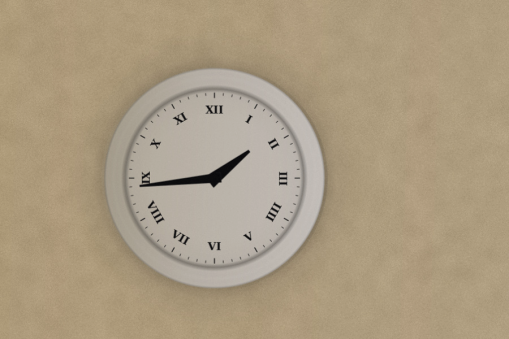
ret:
1:44
